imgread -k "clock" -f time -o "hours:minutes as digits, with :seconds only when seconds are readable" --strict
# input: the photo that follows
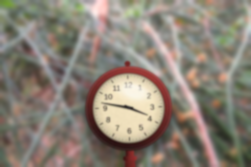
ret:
3:47
